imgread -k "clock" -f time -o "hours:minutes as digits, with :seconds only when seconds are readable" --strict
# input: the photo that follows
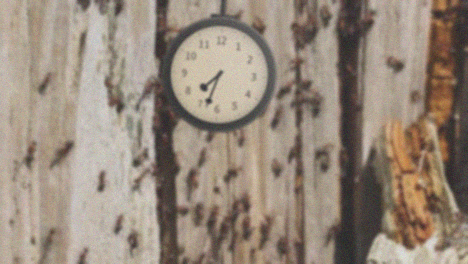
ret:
7:33
